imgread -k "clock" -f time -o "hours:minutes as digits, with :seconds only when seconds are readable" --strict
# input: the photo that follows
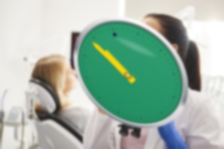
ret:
10:54
